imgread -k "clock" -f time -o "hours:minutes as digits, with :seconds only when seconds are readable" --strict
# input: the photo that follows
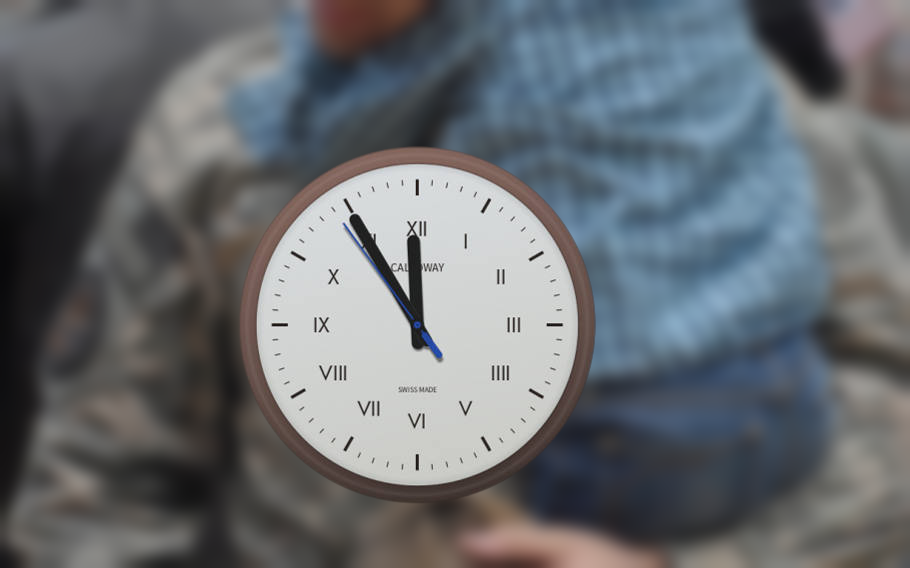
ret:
11:54:54
